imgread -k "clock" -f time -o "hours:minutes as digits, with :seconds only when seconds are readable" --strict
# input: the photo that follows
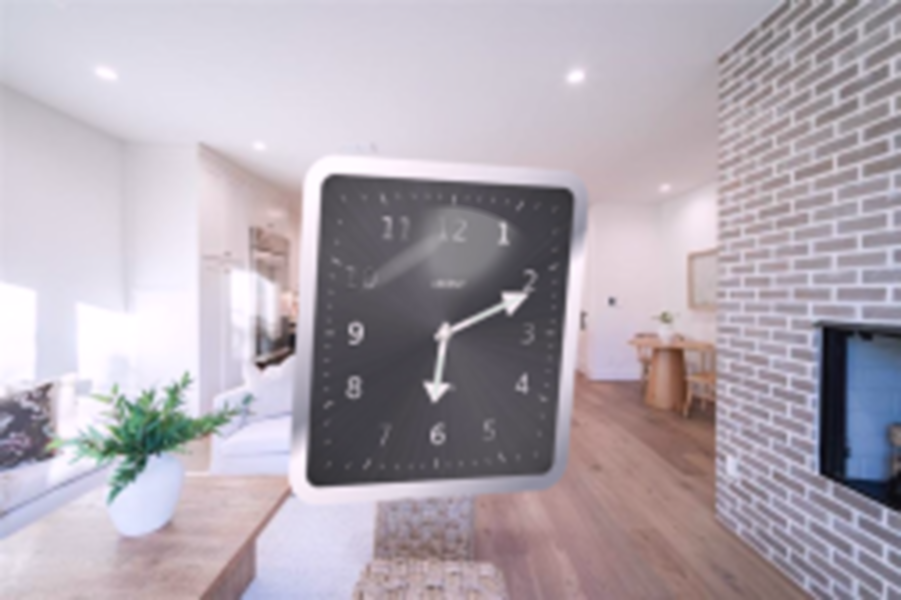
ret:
6:11
